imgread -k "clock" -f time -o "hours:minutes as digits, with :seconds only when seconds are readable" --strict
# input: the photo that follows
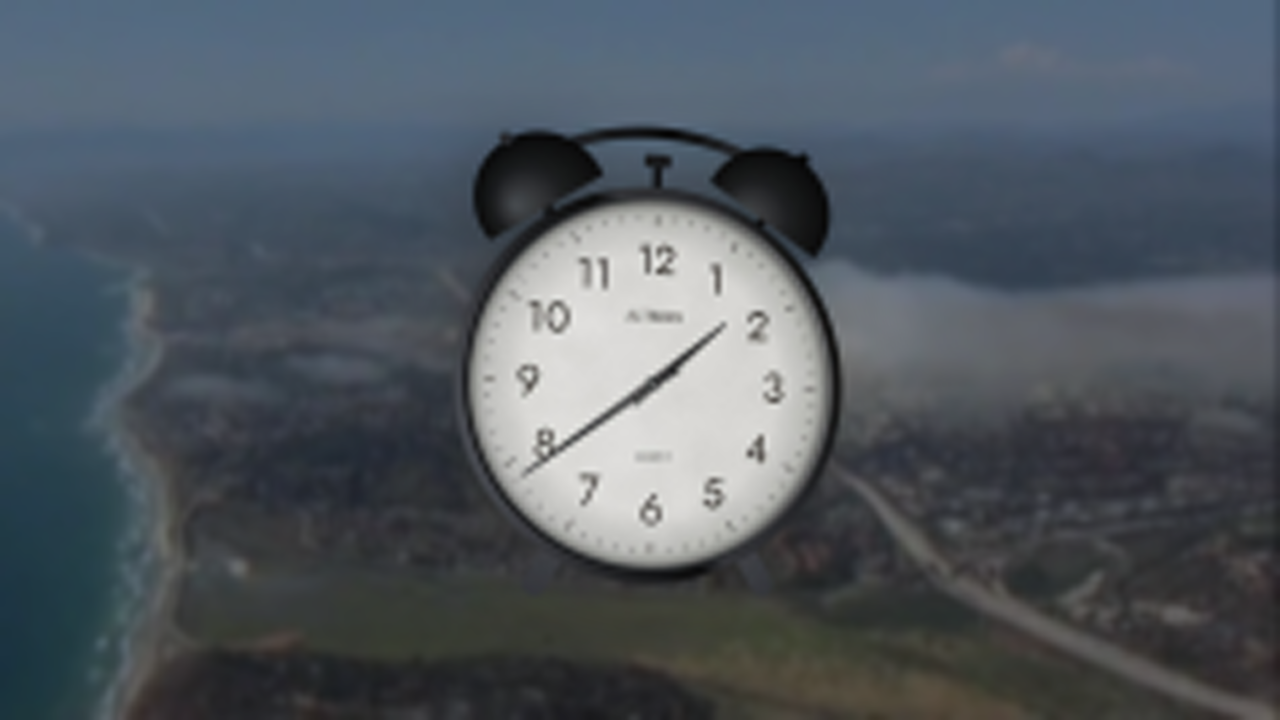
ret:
1:39
